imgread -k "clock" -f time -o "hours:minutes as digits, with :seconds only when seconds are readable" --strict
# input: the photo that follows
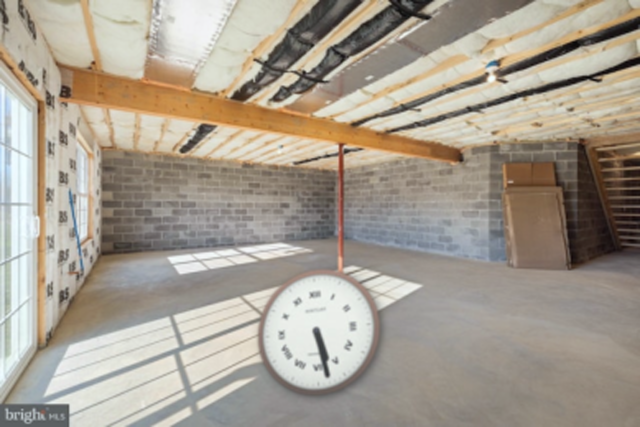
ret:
5:28
